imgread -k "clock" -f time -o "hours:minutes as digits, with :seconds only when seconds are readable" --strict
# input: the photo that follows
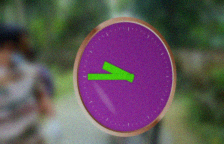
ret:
9:45
